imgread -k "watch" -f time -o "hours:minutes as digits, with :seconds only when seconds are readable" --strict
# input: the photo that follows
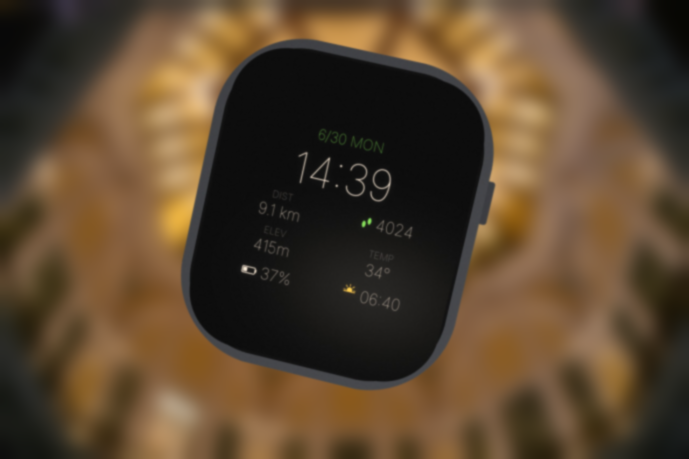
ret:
14:39
